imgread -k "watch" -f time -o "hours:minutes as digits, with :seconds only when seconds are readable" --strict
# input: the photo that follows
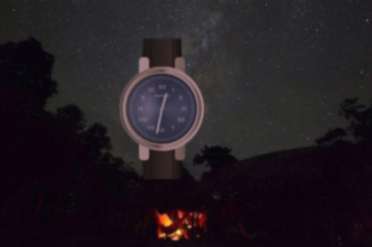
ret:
12:32
